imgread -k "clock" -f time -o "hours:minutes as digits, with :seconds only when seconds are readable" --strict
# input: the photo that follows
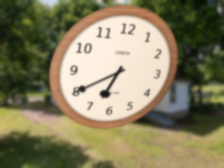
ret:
6:40
